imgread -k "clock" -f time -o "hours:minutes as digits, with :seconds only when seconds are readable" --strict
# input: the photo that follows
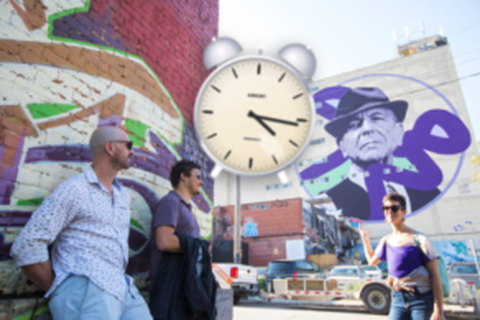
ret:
4:16
